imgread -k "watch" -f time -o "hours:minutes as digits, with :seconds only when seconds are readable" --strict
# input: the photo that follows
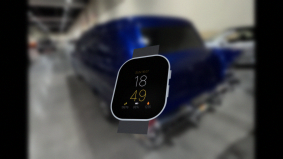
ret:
18:49
